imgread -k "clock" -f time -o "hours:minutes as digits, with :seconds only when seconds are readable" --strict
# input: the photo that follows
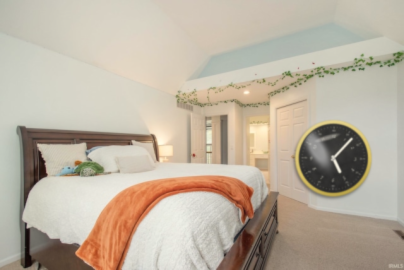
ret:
5:07
